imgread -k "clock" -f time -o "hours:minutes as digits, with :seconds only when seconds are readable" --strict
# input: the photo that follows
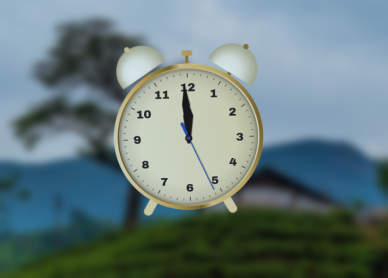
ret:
11:59:26
